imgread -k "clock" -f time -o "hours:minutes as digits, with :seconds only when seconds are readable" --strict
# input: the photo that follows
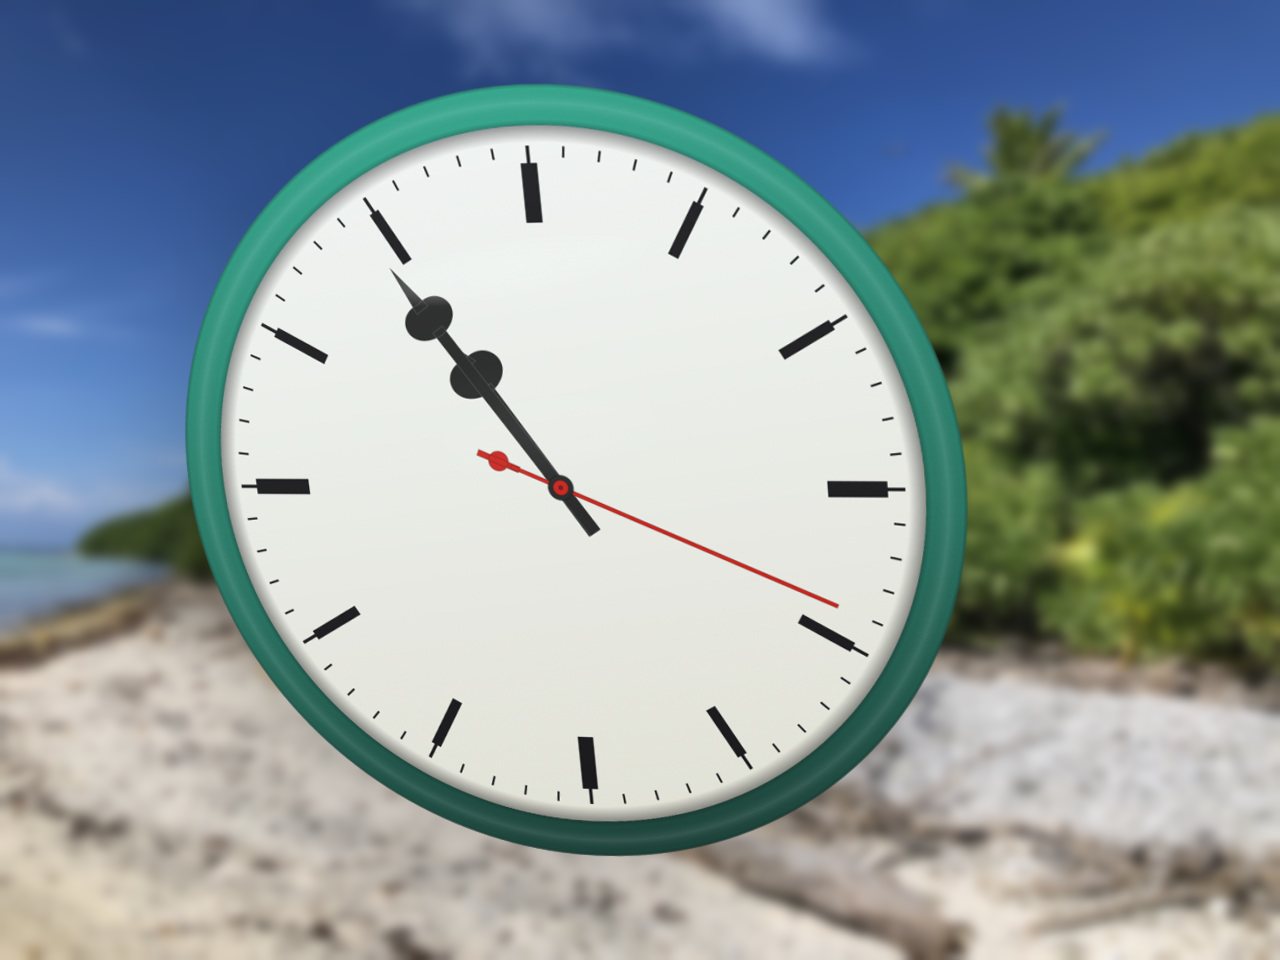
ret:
10:54:19
